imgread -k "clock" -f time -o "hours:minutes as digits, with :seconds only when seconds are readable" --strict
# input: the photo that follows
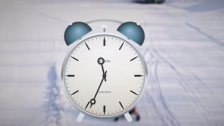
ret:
11:34
